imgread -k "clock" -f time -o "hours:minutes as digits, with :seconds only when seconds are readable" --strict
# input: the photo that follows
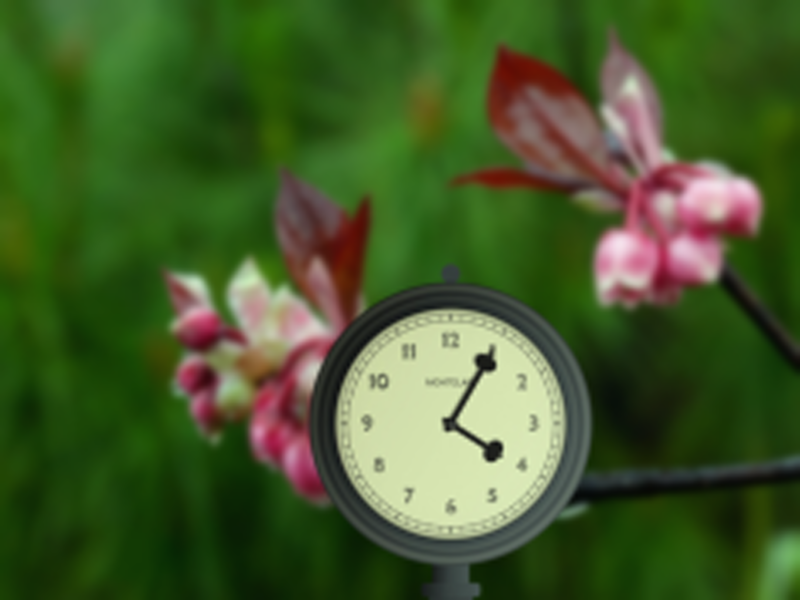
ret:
4:05
